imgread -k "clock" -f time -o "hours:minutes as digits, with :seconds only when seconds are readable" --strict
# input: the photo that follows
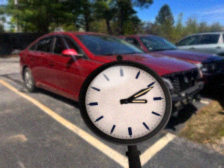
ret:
3:11
